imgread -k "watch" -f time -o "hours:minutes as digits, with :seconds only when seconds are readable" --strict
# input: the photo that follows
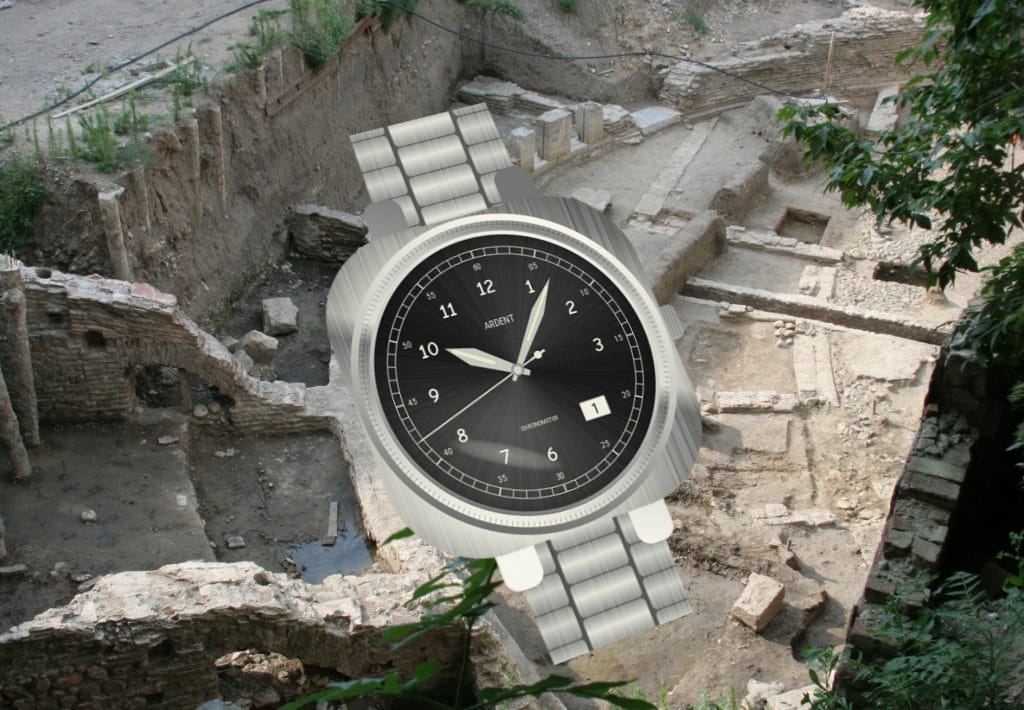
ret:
10:06:42
